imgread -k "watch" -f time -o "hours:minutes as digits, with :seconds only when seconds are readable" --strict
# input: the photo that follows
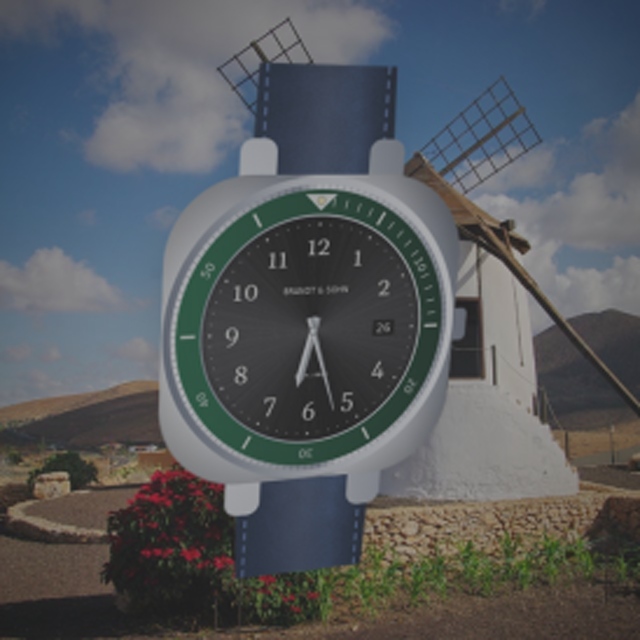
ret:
6:27
